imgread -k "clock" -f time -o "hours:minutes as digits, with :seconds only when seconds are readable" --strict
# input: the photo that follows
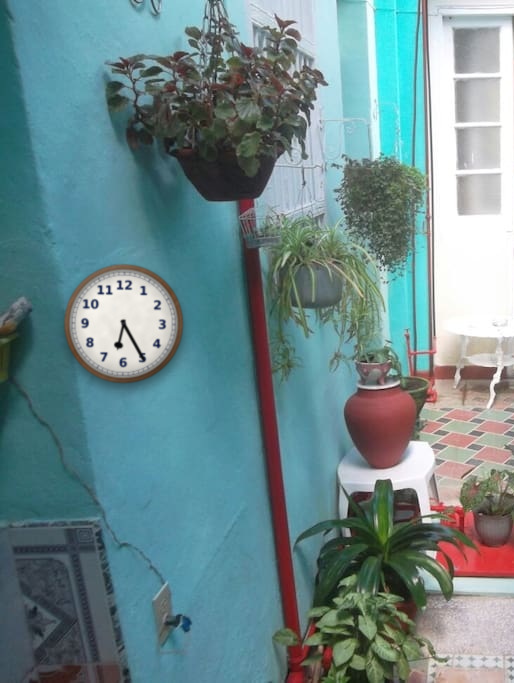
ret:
6:25
